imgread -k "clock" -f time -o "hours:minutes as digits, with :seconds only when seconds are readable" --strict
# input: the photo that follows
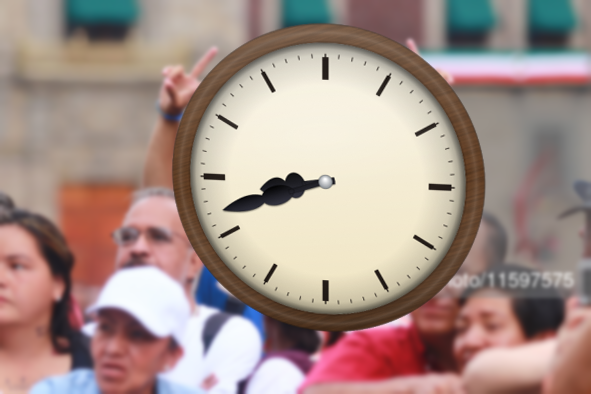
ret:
8:42
